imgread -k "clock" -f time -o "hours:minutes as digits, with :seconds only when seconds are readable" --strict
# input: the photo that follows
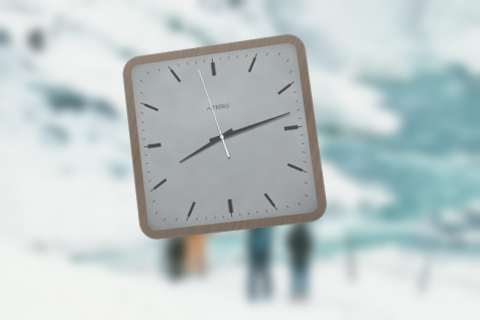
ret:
8:12:58
